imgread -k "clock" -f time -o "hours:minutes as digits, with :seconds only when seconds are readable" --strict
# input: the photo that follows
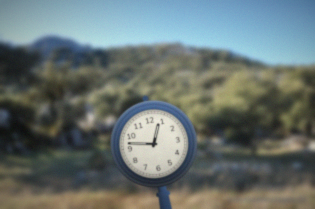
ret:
12:47
